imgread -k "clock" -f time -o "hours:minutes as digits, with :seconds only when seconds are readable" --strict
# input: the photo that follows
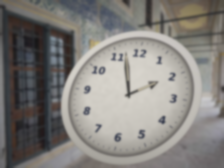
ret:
1:57
